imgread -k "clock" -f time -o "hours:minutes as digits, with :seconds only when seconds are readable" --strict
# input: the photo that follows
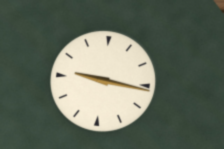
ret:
9:16
